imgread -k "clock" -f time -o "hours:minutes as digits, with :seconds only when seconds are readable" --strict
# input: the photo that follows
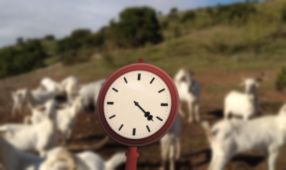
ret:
4:22
